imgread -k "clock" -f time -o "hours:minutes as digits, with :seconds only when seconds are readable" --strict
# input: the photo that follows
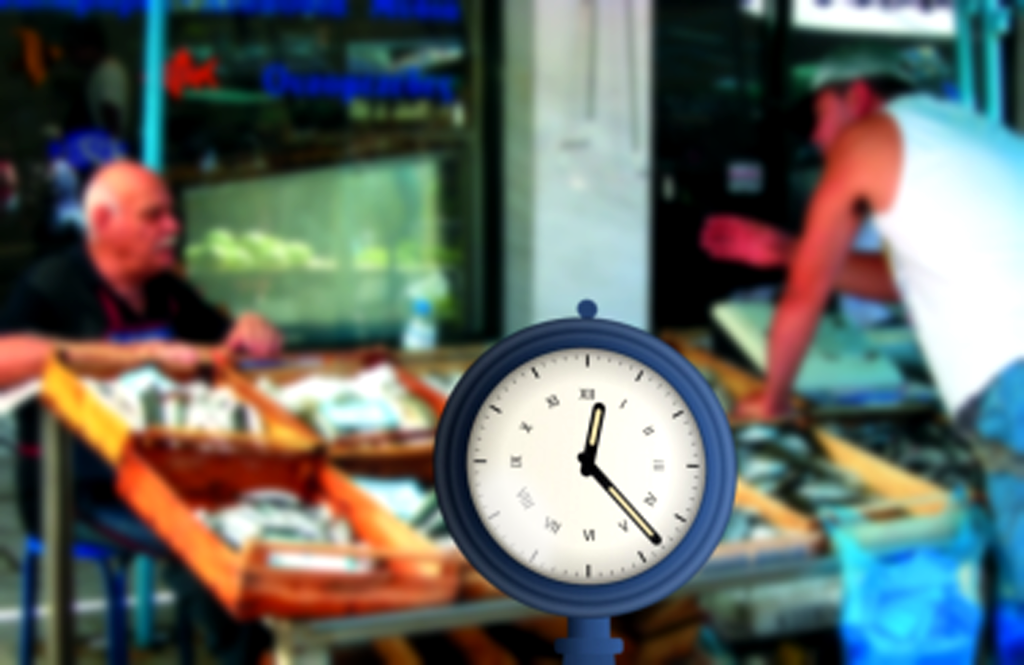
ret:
12:23
